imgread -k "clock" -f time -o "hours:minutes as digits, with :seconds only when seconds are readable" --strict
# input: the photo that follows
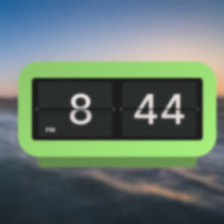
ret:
8:44
